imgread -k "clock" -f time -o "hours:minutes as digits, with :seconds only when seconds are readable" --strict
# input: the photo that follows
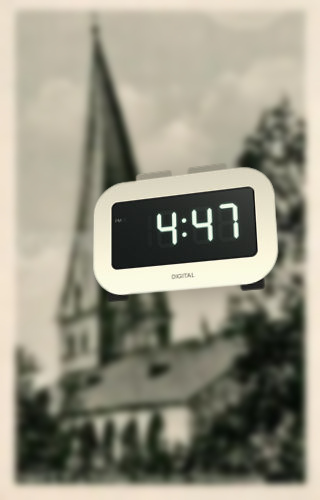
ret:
4:47
